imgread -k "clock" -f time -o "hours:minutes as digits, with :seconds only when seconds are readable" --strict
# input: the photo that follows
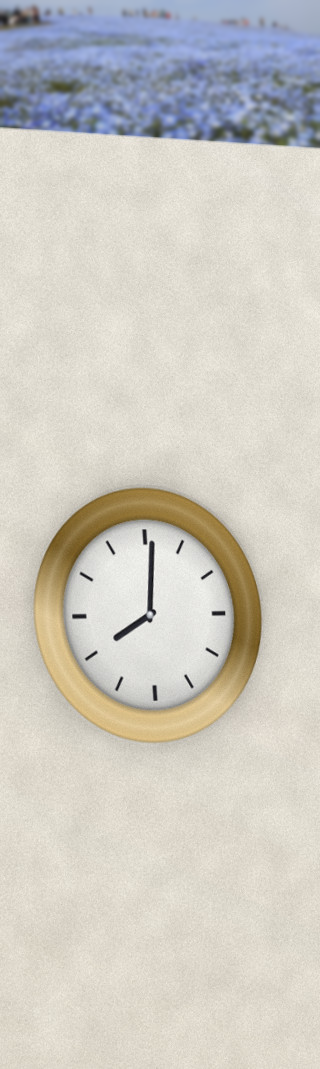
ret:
8:01
